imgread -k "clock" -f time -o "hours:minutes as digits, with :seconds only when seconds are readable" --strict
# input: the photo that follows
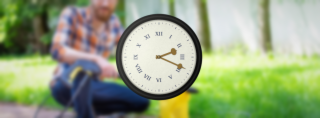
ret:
2:19
